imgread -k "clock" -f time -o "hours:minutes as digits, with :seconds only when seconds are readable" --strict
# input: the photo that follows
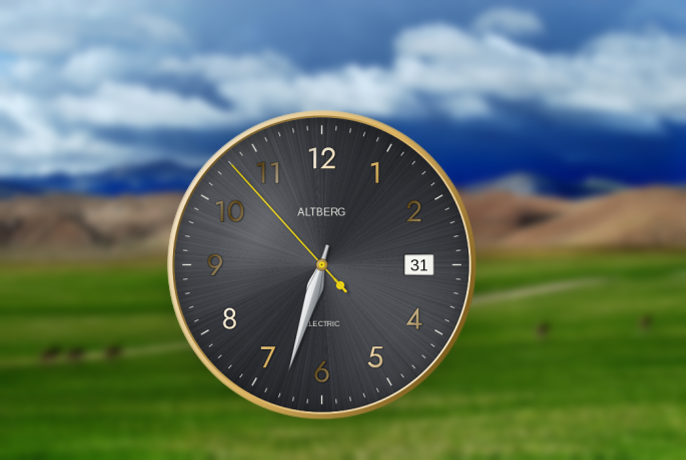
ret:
6:32:53
